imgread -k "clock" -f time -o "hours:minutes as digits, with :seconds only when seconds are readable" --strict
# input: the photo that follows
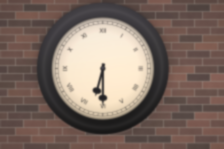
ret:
6:30
